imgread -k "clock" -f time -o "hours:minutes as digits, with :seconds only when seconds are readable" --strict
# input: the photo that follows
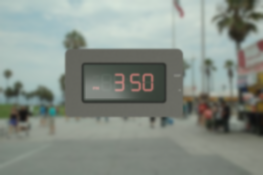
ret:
3:50
